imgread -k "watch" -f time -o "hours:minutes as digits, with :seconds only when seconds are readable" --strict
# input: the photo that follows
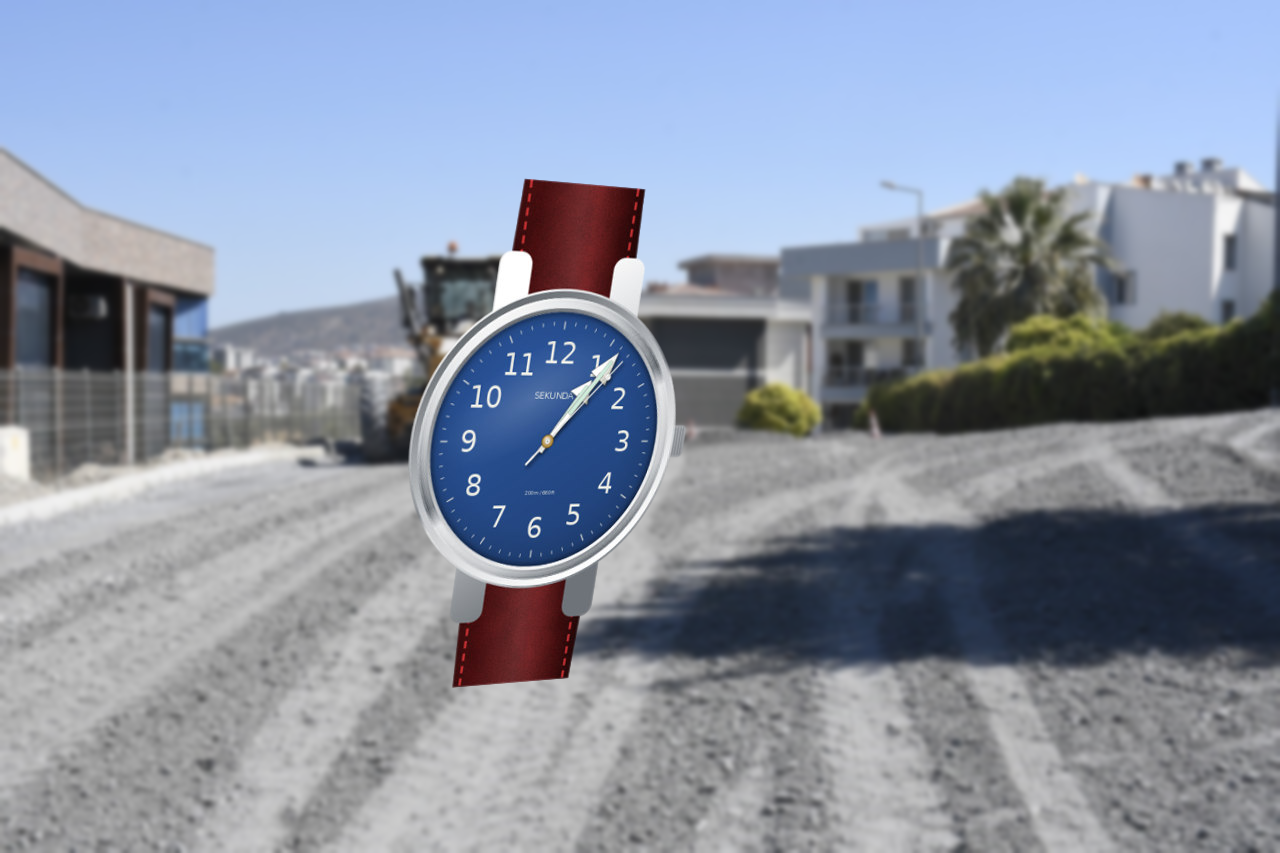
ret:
1:06:07
